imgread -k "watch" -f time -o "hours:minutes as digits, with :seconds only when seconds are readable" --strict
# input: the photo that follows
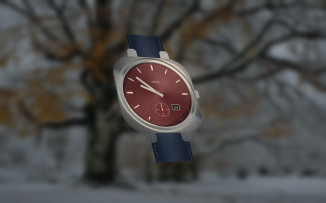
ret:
9:52
